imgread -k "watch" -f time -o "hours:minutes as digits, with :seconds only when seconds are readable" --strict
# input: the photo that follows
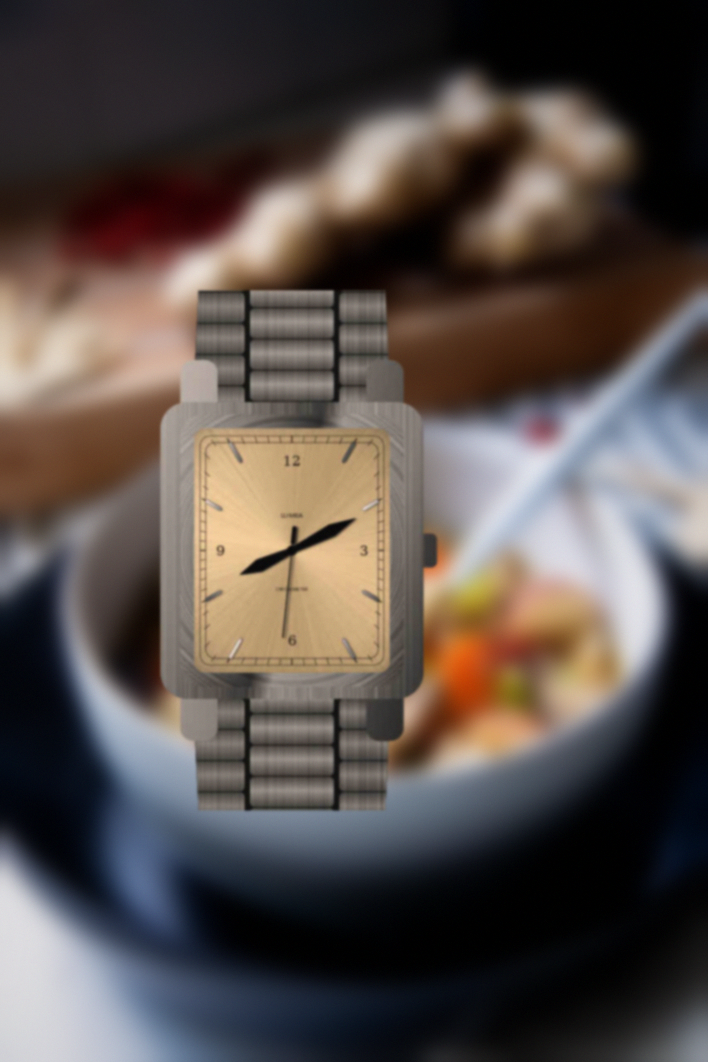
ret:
8:10:31
